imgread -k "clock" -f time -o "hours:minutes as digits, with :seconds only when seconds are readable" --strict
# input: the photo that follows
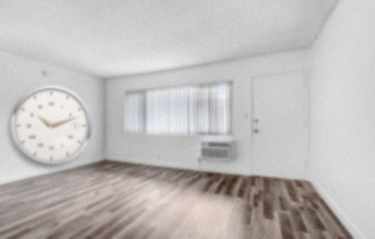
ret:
10:12
